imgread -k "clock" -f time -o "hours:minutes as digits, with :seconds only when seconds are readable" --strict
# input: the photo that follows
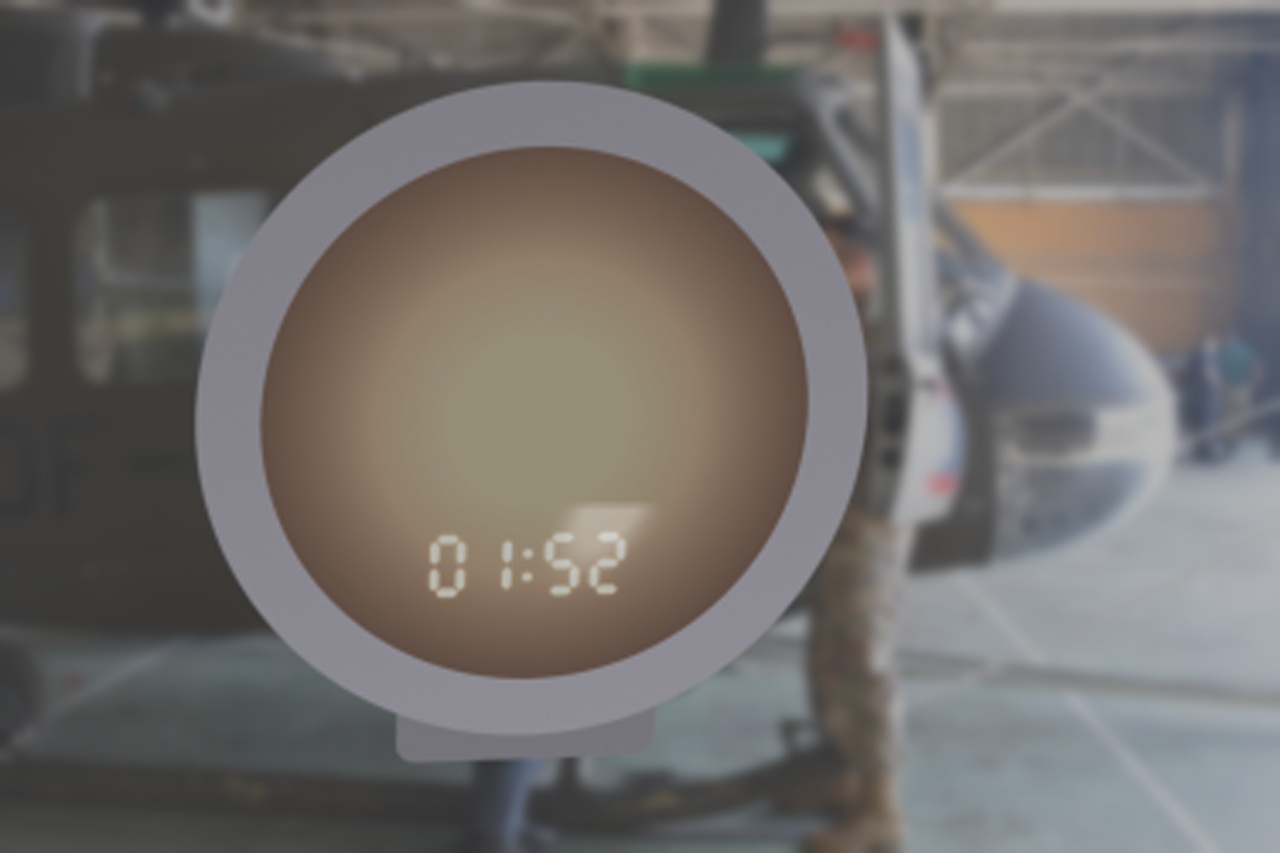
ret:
1:52
